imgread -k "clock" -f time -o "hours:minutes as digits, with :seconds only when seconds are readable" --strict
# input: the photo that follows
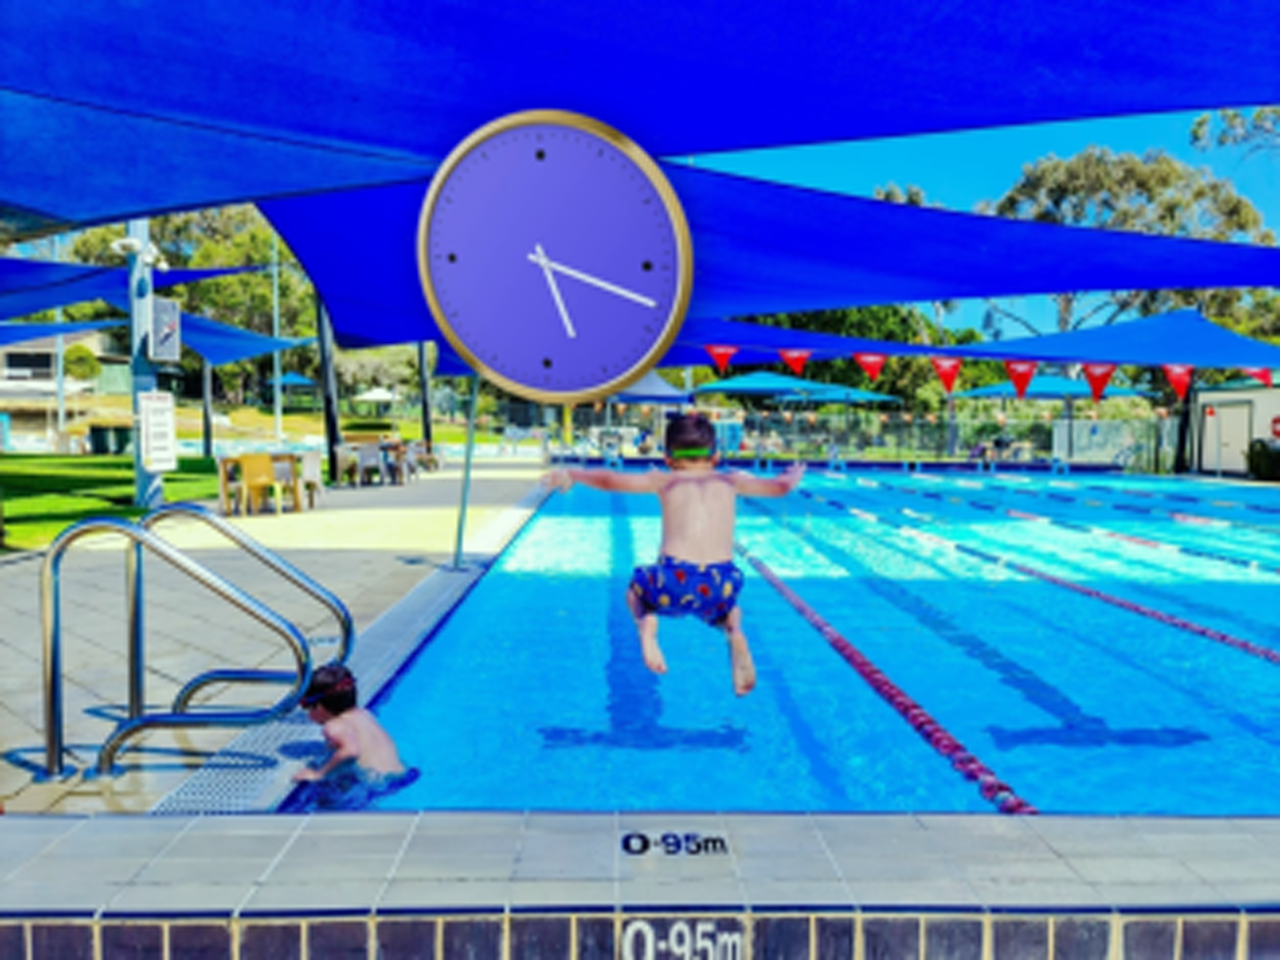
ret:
5:18
